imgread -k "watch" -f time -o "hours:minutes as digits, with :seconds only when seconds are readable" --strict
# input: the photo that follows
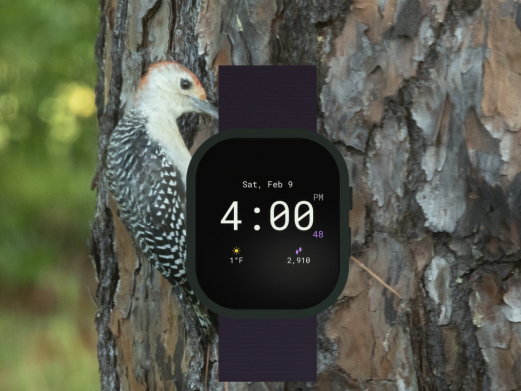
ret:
4:00:48
